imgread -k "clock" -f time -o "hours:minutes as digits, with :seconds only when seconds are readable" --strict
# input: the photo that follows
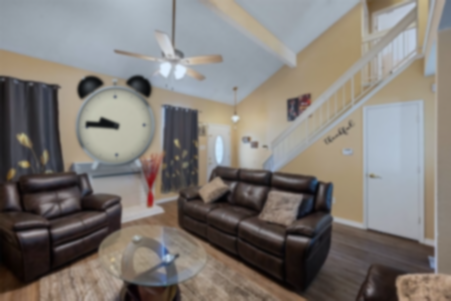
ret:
9:46
